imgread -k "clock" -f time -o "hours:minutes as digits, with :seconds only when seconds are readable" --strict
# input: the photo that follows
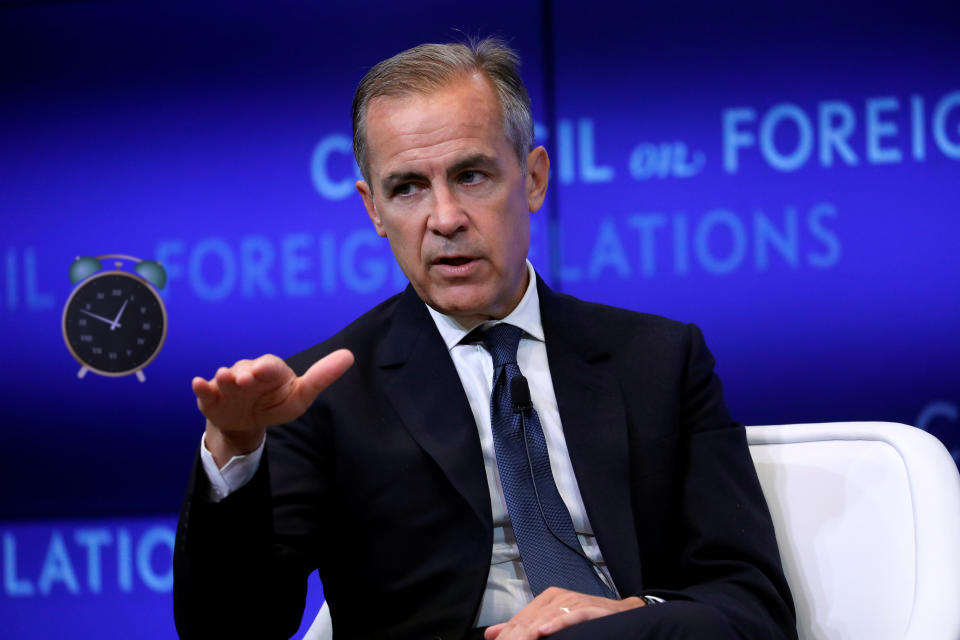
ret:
12:48
